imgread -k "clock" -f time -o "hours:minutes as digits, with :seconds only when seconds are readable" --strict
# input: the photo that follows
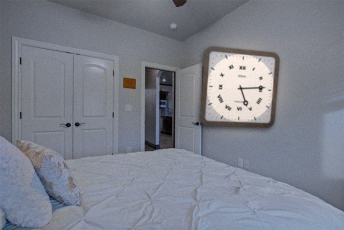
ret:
5:14
